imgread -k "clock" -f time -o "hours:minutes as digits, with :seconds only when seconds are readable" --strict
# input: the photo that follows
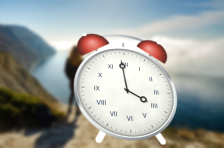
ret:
3:59
